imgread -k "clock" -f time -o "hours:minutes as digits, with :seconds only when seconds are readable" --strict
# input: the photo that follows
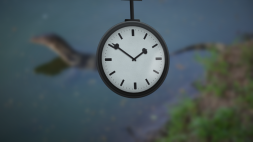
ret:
1:51
